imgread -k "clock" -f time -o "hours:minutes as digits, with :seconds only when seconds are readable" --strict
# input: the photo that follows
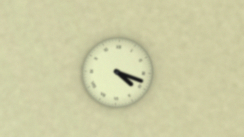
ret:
4:18
